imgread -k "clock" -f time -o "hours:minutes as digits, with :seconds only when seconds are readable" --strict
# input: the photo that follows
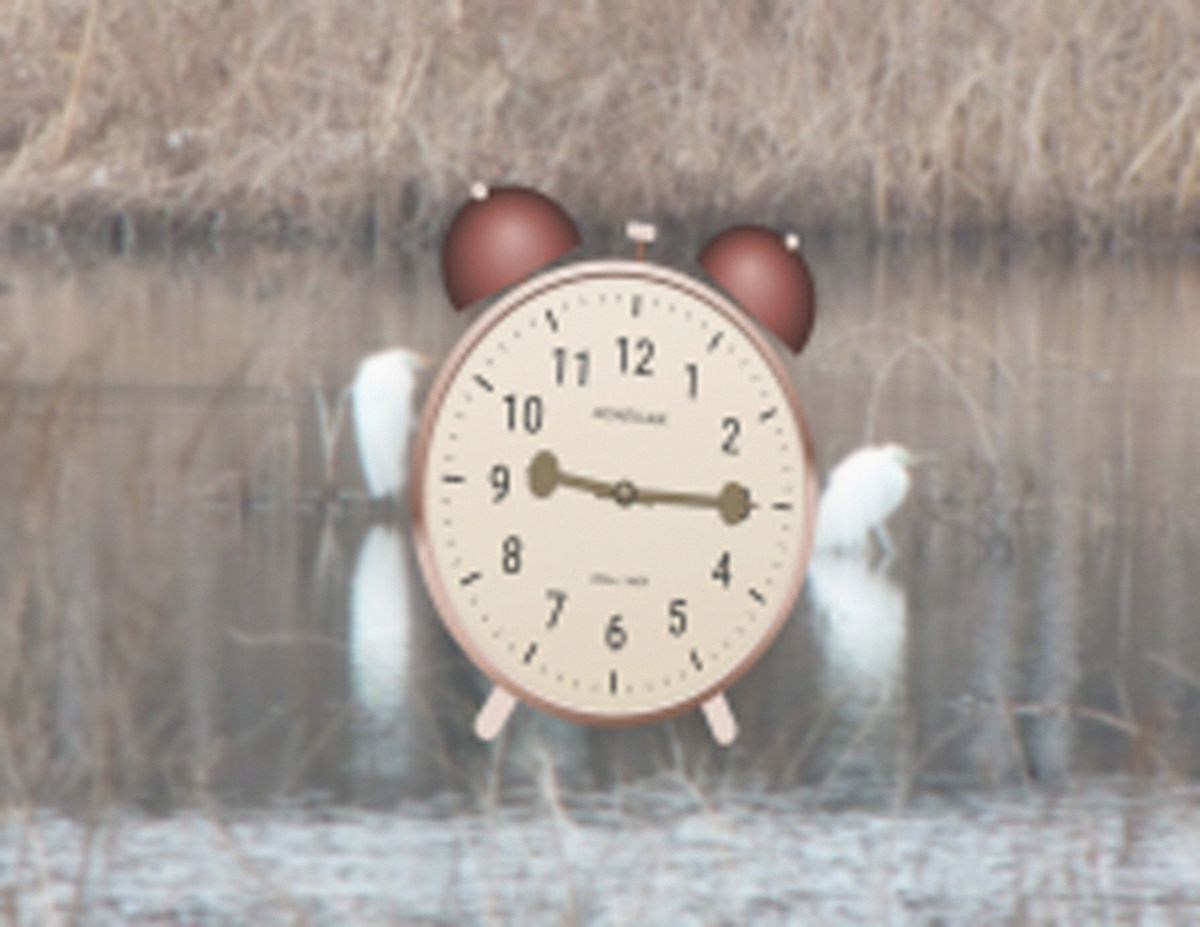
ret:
9:15
